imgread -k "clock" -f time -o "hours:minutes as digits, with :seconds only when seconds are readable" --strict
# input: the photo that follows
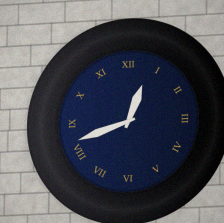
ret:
12:42
